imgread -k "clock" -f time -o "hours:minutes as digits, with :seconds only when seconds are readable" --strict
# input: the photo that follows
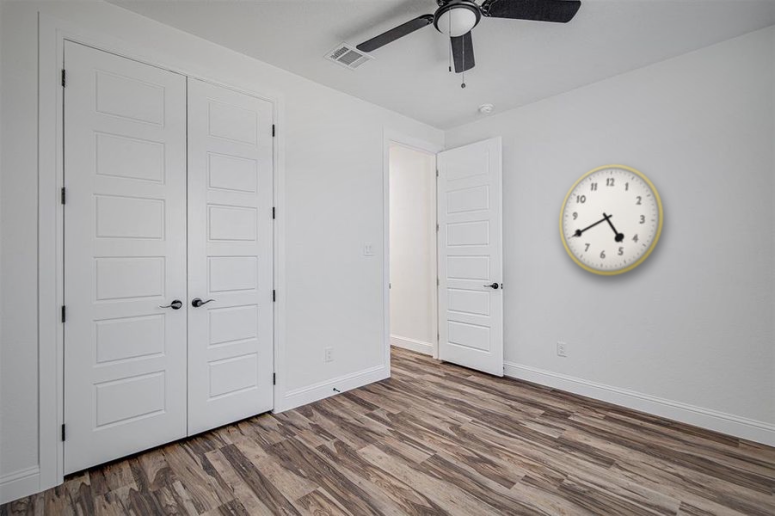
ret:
4:40
